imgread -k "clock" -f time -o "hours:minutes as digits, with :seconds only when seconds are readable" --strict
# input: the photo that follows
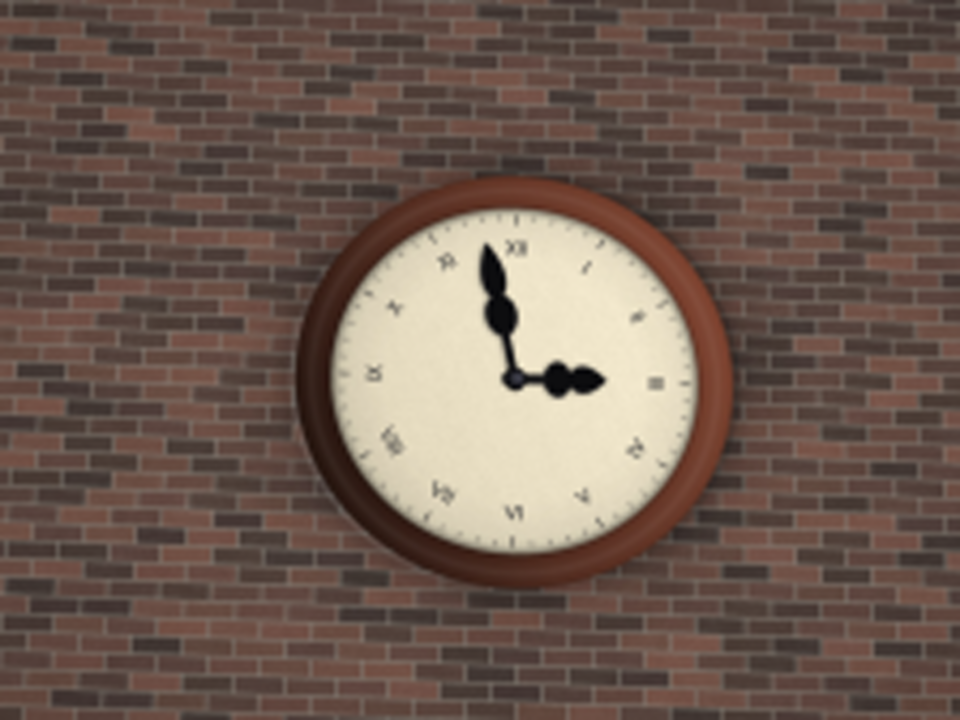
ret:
2:58
